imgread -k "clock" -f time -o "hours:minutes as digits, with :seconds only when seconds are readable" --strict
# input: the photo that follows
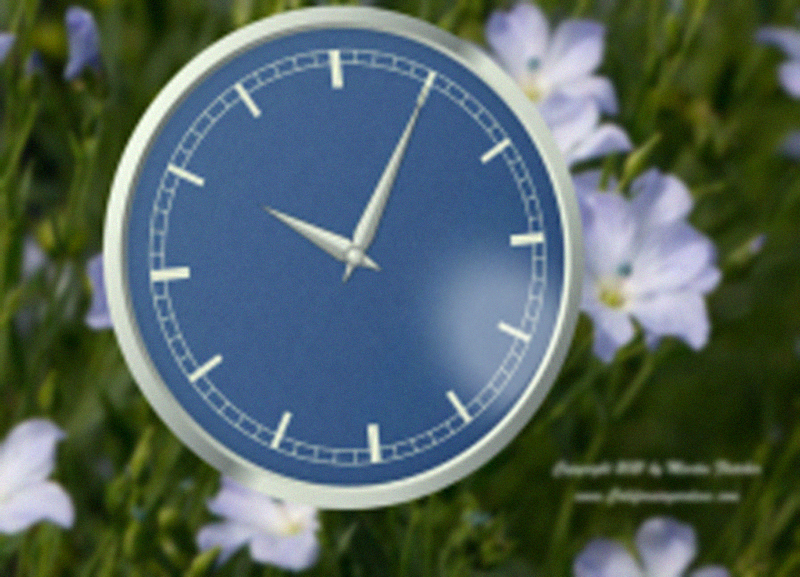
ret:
10:05
